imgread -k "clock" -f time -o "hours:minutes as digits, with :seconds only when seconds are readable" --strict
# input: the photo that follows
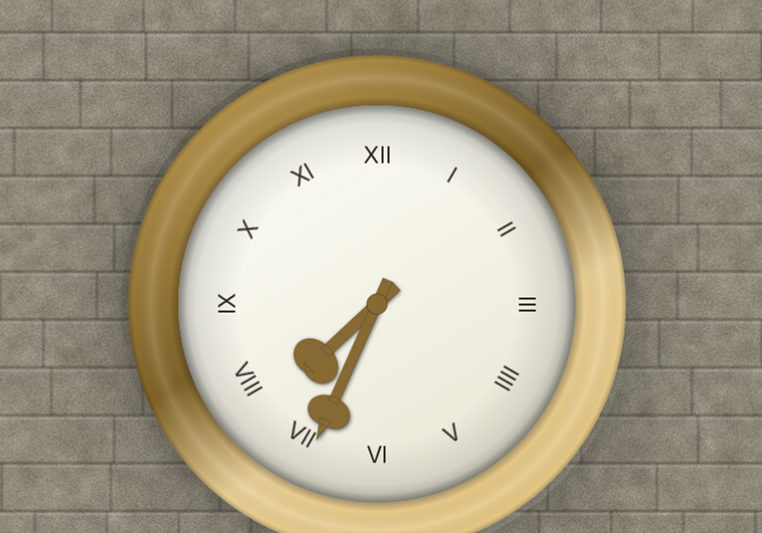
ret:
7:34
